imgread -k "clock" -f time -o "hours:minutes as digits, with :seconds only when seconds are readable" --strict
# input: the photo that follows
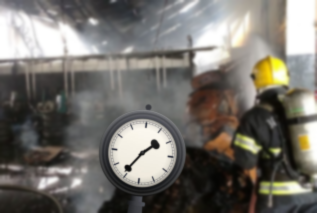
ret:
1:36
